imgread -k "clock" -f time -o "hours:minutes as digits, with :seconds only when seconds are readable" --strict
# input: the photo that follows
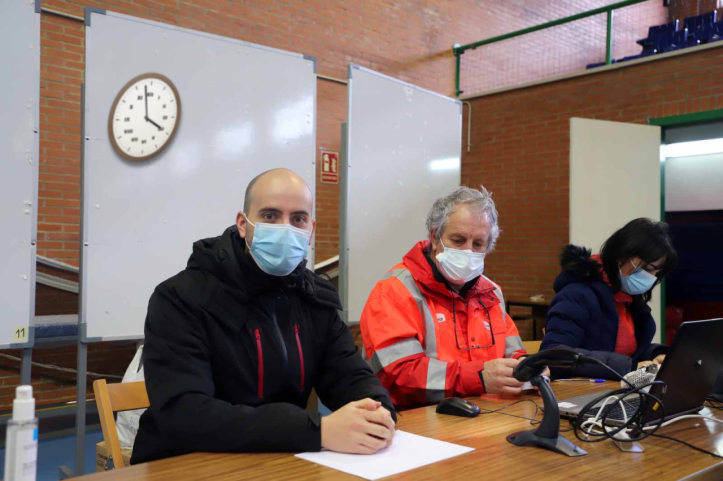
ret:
3:58
